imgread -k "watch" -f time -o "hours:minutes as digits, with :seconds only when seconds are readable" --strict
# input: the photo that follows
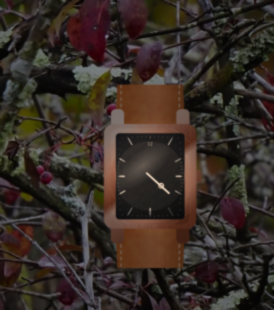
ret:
4:22
